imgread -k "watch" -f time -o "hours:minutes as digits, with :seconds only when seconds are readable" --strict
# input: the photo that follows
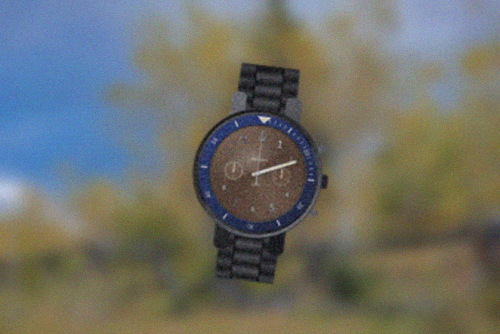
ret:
2:11
